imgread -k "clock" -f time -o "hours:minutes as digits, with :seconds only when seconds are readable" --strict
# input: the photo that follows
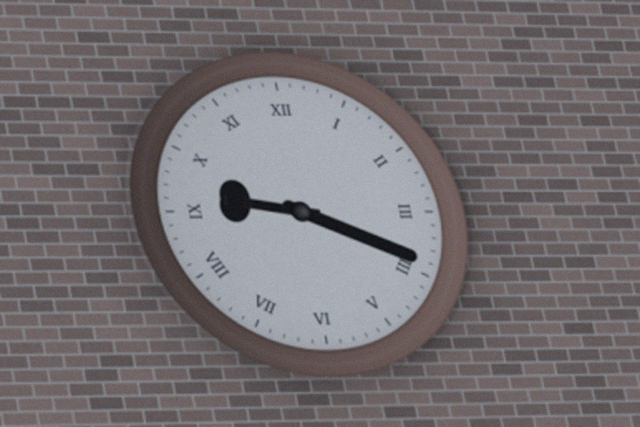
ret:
9:19
